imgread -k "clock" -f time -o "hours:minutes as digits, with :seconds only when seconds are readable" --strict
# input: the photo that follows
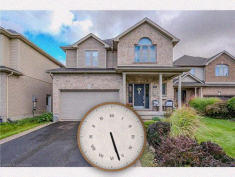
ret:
5:27
